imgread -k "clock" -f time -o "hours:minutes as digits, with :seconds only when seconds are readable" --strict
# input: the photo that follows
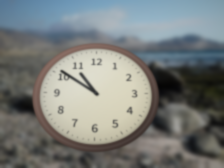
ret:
10:51
